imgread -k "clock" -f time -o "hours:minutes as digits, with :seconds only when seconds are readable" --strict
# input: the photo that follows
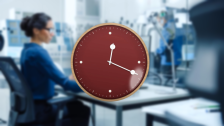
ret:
12:19
